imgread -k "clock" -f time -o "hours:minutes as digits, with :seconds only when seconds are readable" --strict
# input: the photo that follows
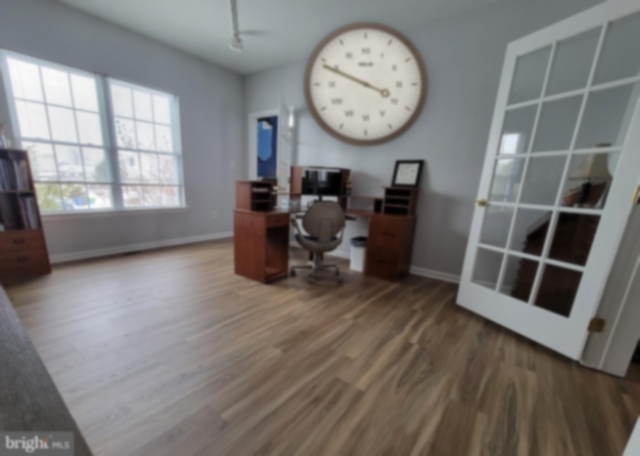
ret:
3:49
